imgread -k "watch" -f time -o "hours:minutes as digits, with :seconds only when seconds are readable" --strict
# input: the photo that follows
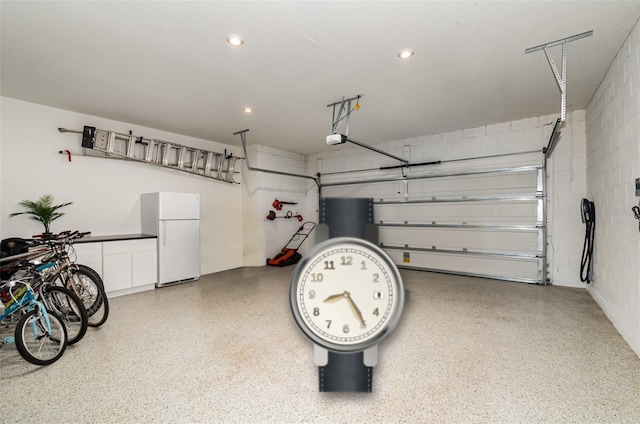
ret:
8:25
